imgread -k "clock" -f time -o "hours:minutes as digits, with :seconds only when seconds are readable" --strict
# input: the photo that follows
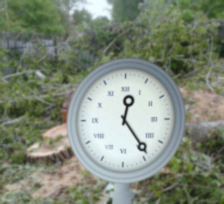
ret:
12:24
